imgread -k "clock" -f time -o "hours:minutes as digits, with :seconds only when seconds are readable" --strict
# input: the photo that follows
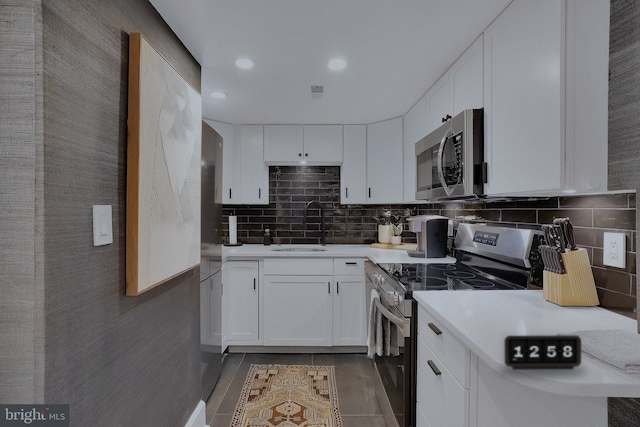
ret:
12:58
